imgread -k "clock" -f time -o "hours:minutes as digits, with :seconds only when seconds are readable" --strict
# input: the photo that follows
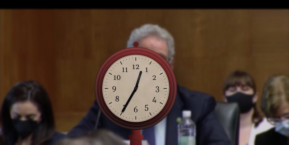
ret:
12:35
